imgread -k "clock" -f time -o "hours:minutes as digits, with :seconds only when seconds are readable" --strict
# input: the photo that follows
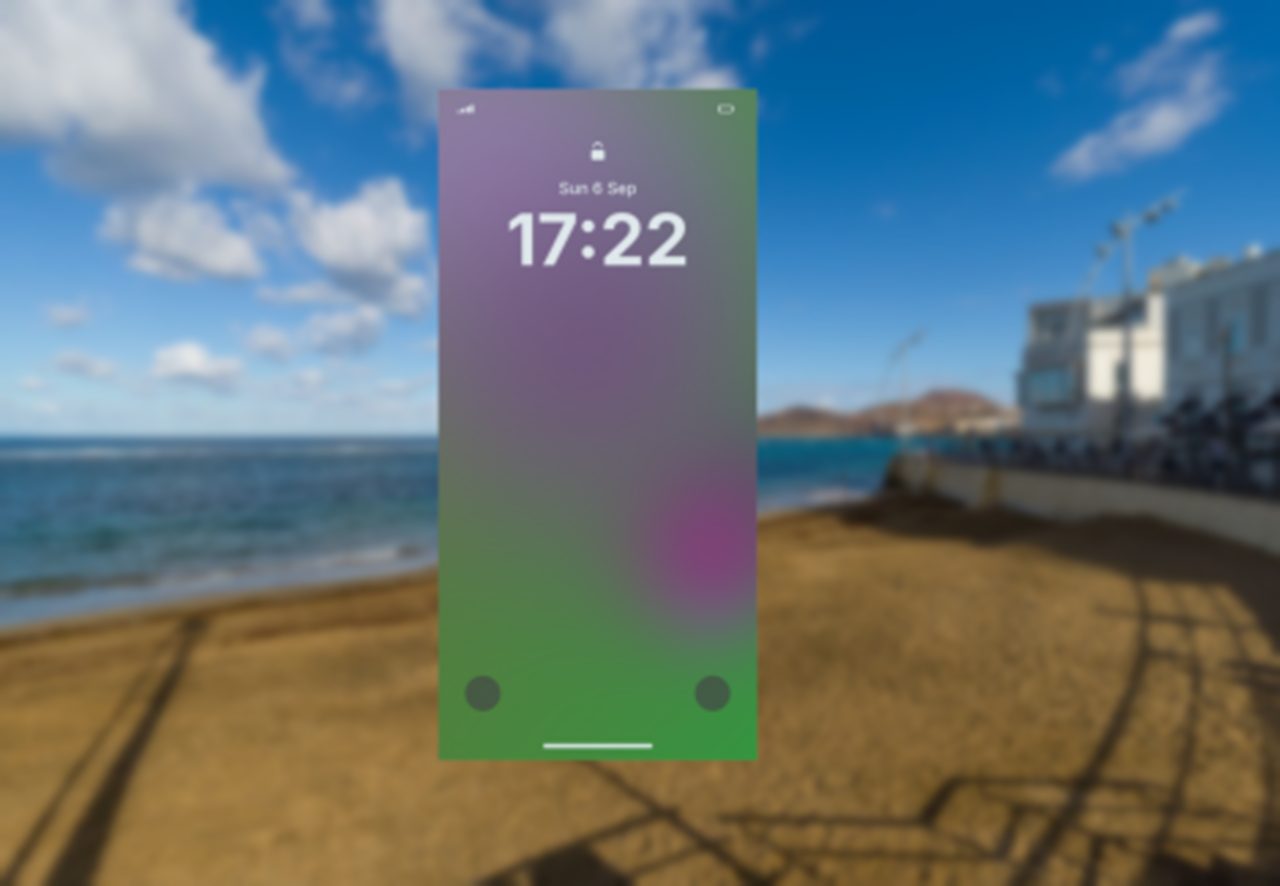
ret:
17:22
